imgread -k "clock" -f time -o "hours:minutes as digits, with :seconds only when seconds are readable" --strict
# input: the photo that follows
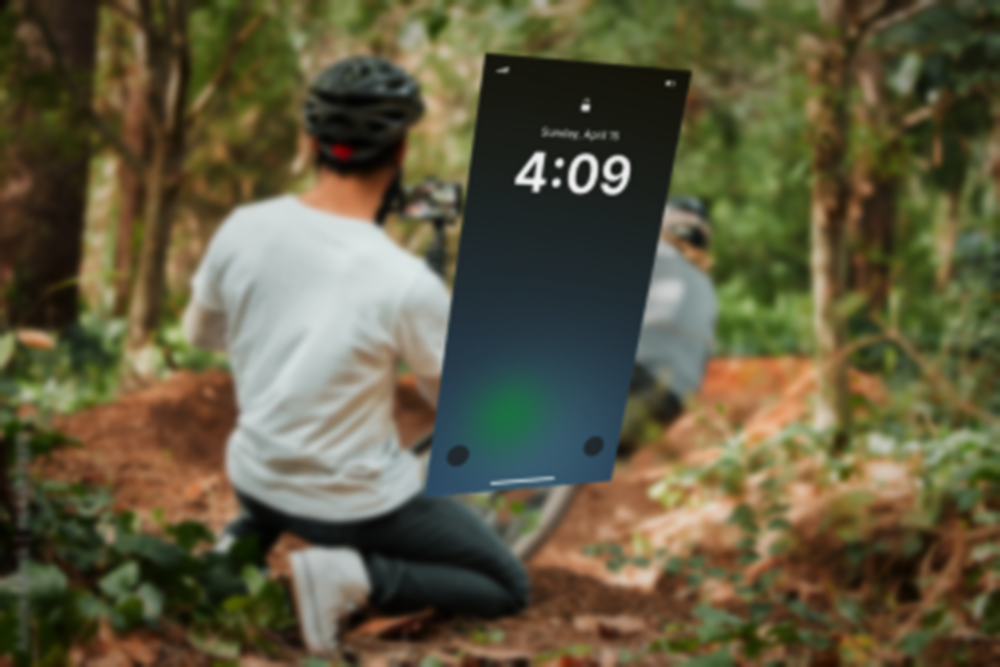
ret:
4:09
